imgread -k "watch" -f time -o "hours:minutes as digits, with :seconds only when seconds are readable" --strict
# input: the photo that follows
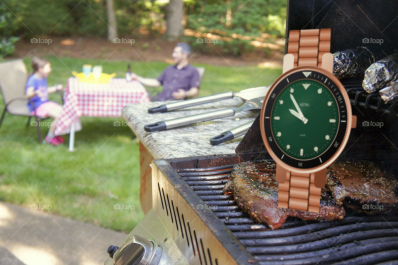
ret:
9:54
